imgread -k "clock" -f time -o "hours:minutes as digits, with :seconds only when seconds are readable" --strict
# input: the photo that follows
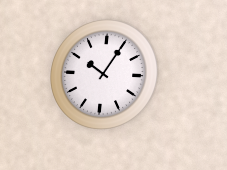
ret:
10:05
